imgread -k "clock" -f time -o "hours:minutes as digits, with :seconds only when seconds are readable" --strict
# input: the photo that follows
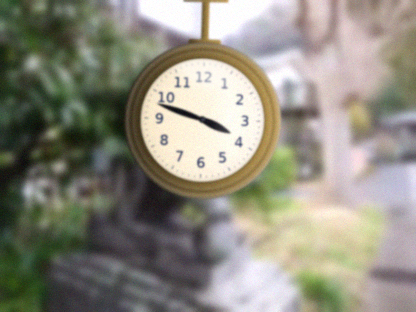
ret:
3:48
